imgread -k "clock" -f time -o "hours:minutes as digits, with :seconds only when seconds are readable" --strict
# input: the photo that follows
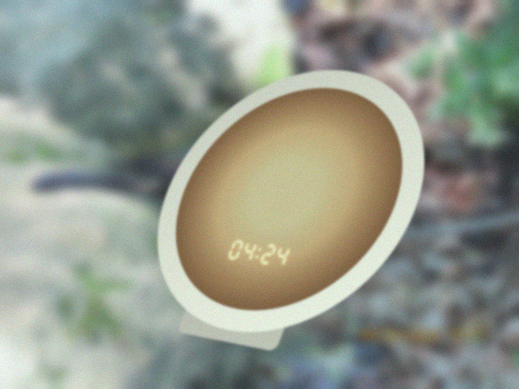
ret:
4:24
